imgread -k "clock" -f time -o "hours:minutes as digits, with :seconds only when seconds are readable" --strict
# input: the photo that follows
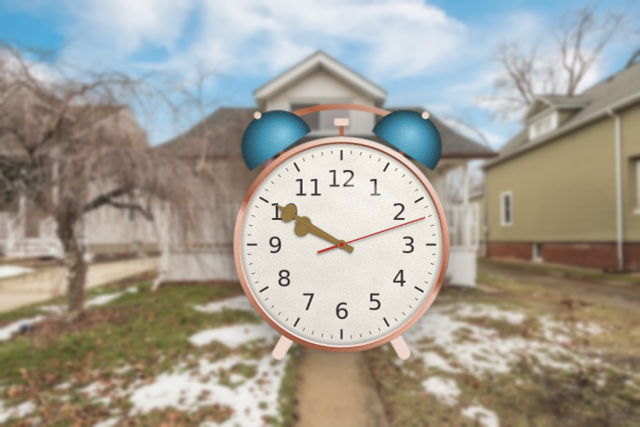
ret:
9:50:12
